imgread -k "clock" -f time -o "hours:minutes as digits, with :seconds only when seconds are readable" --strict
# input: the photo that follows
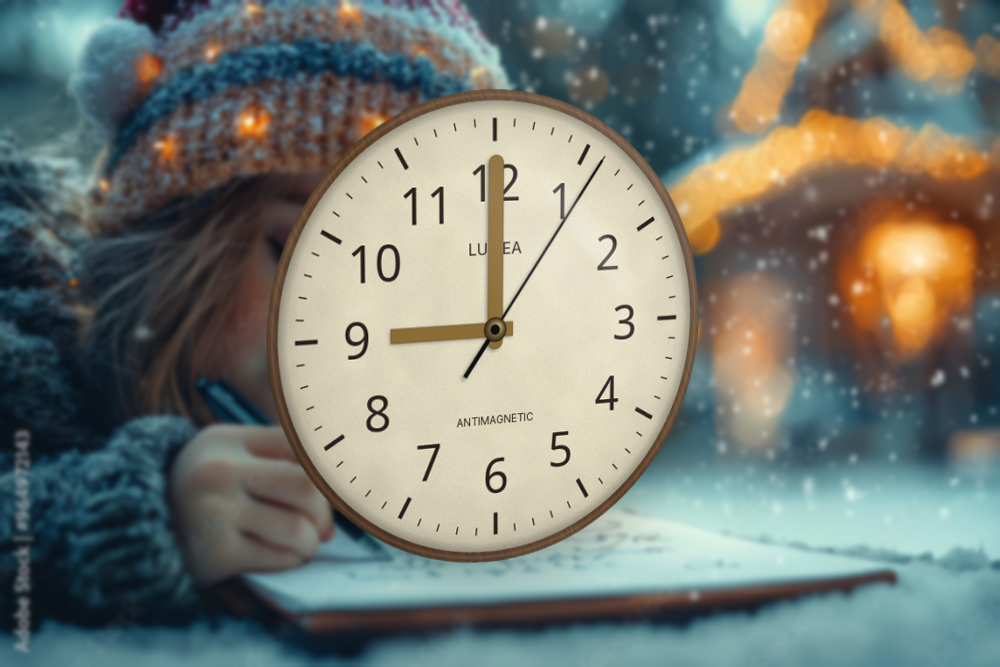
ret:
9:00:06
